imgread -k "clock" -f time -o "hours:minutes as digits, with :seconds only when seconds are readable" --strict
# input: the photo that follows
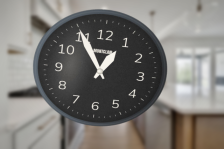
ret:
12:55
